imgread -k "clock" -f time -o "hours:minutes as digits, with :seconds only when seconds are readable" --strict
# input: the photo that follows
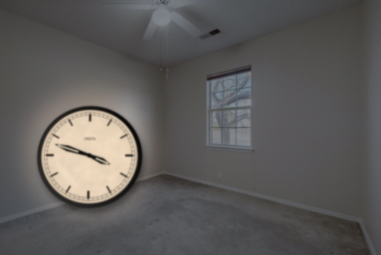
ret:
3:48
